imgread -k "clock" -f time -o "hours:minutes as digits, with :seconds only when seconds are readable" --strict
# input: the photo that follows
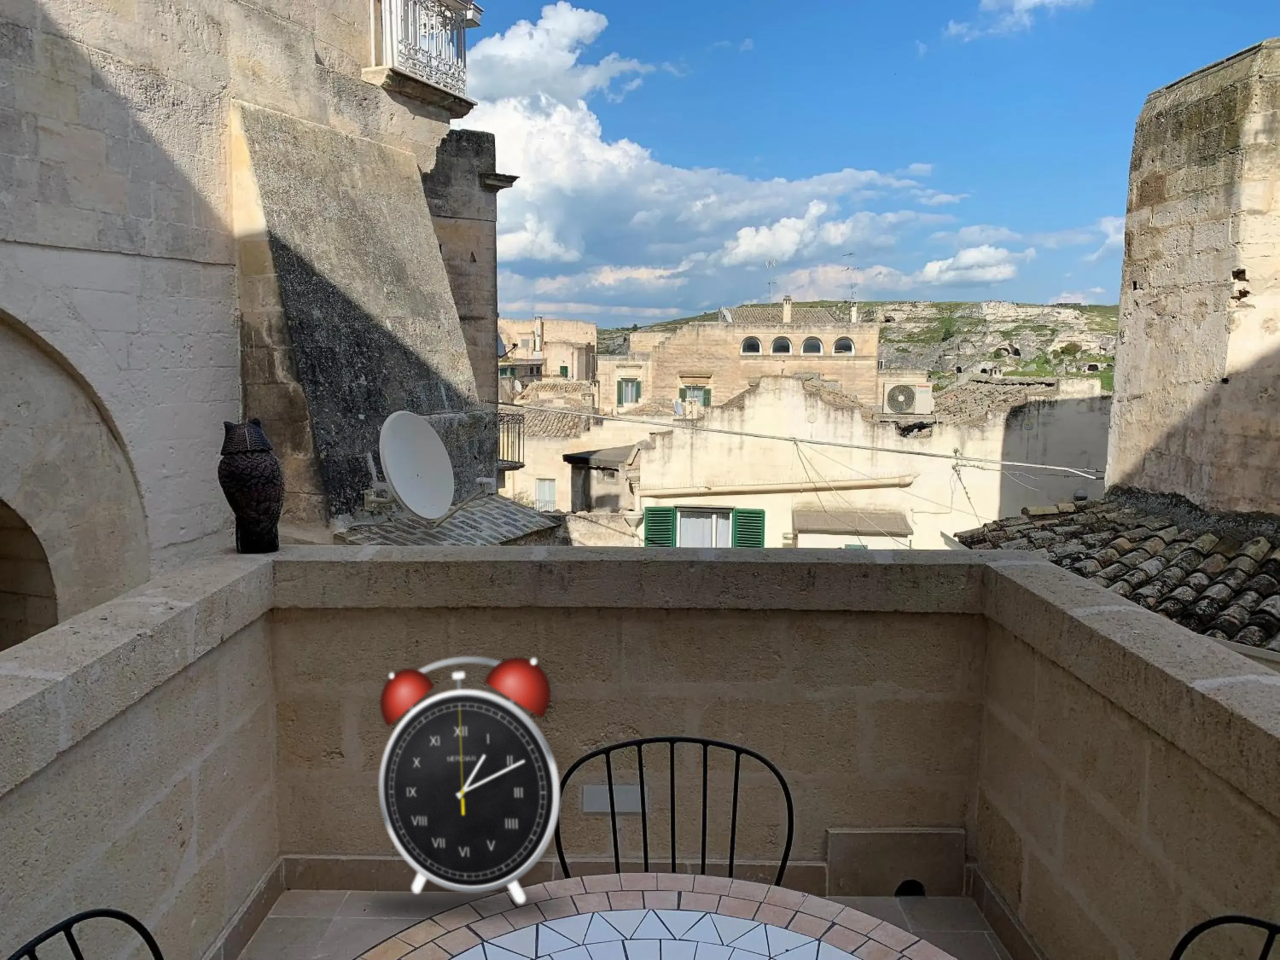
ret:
1:11:00
